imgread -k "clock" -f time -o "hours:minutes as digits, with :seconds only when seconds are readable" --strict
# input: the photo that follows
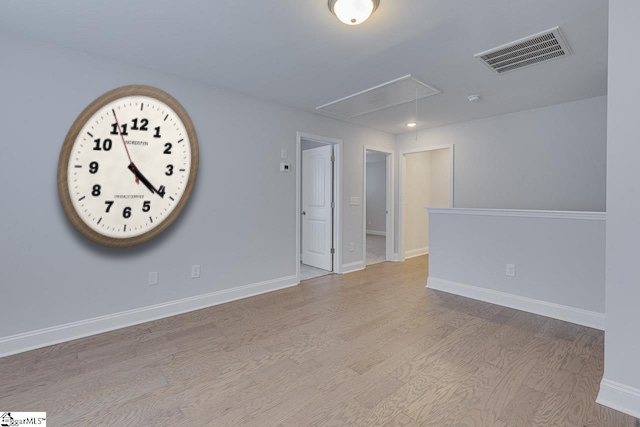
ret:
4:20:55
